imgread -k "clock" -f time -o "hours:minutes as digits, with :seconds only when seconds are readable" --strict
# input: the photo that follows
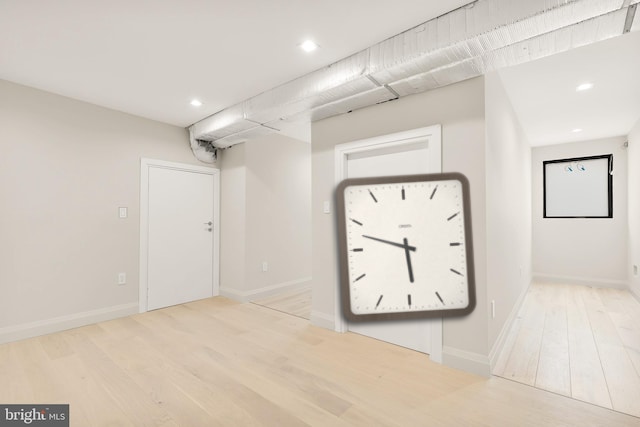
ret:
5:48
